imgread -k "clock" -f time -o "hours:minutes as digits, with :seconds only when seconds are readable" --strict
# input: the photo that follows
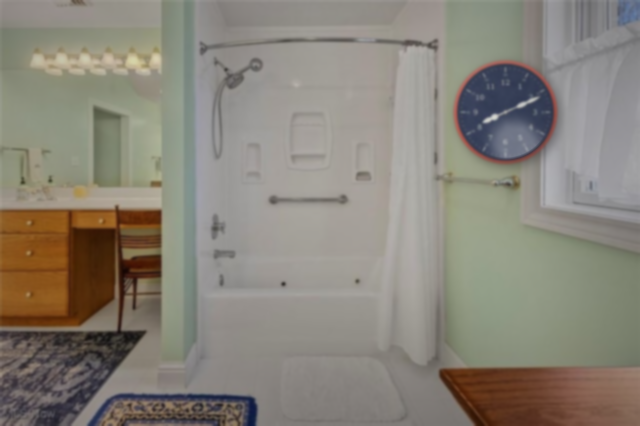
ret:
8:11
